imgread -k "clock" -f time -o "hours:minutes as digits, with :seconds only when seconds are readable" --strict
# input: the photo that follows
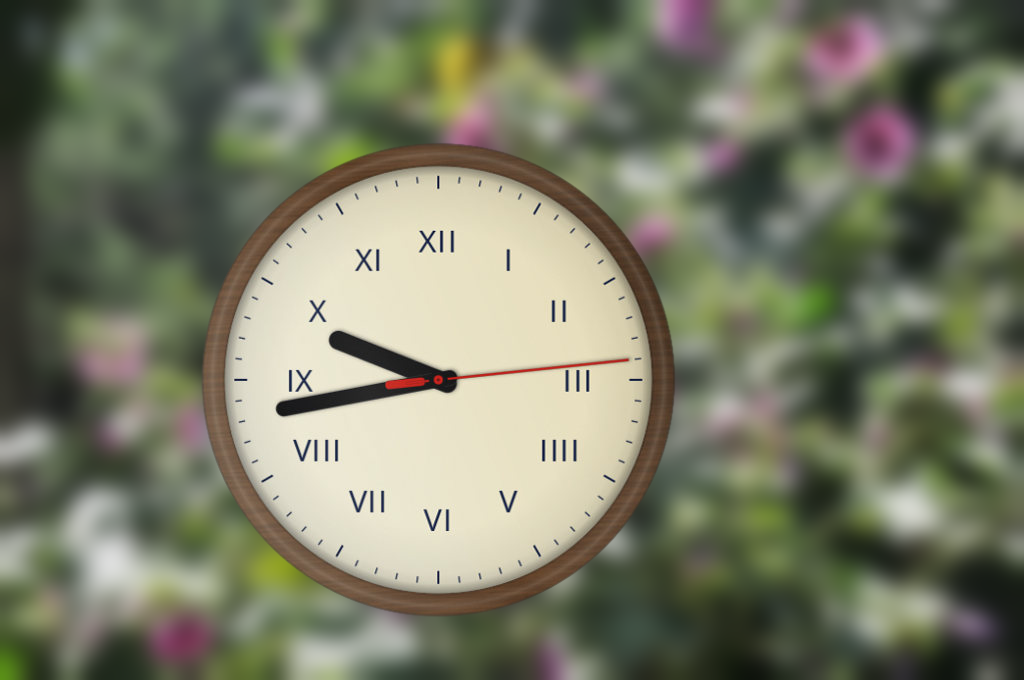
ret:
9:43:14
